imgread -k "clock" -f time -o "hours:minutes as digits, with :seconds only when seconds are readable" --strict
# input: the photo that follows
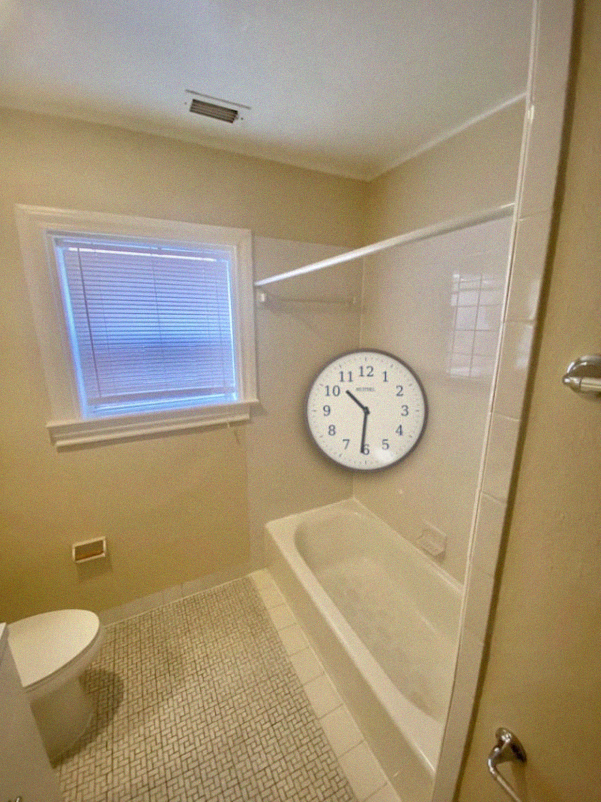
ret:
10:31
